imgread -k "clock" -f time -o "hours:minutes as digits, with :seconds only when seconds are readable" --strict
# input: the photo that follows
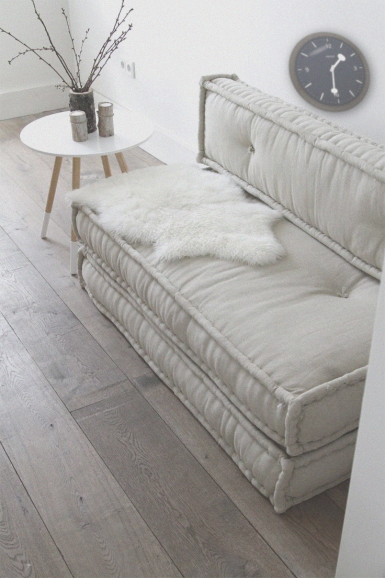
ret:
1:31
